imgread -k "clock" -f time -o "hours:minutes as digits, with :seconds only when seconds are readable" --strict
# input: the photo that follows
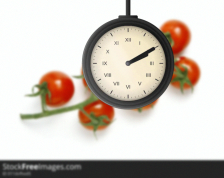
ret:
2:10
